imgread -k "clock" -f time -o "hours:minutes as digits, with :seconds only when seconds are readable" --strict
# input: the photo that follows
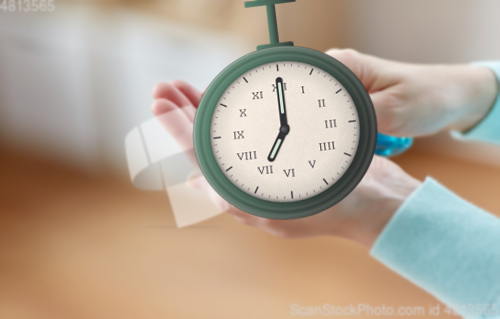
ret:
7:00
